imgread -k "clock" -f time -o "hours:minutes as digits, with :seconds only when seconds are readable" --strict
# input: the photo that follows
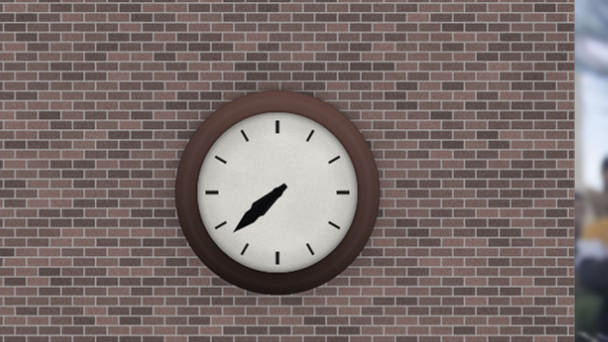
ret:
7:38
